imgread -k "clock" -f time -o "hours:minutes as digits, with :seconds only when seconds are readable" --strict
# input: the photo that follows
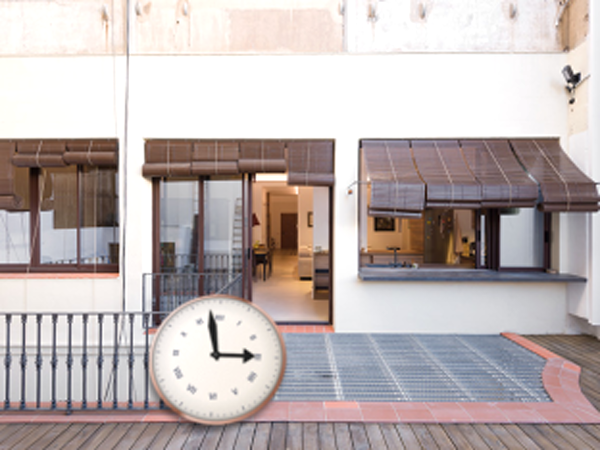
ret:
2:58
